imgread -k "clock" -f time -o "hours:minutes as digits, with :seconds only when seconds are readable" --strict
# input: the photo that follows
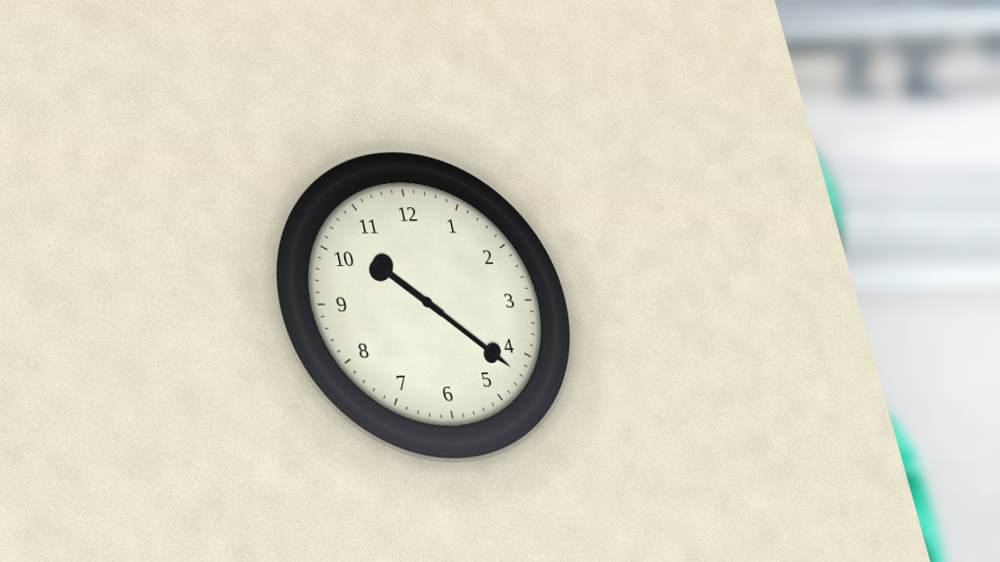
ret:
10:22
